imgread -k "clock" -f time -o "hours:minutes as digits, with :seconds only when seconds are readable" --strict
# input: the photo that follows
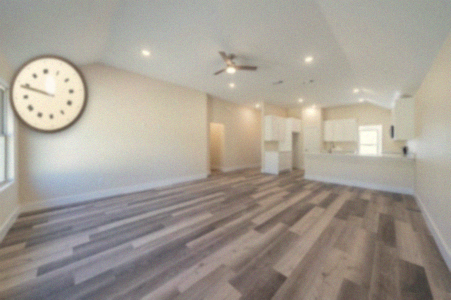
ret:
9:49
